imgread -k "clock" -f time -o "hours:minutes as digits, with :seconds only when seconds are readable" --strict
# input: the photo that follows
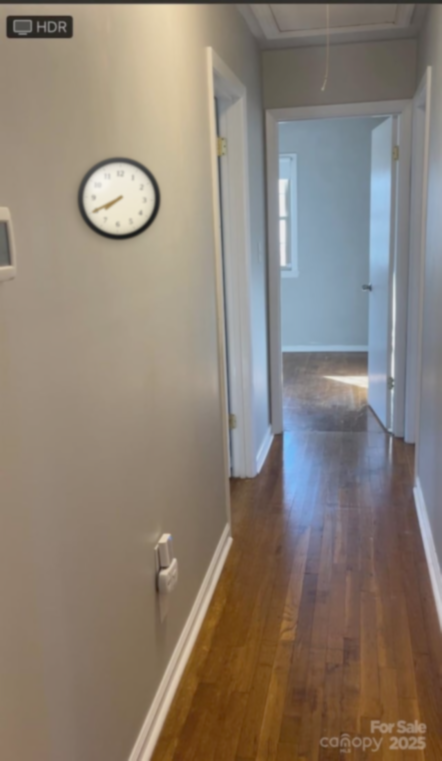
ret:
7:40
